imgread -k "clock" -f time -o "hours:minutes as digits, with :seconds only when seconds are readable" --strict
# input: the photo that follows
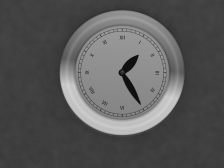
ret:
1:25
